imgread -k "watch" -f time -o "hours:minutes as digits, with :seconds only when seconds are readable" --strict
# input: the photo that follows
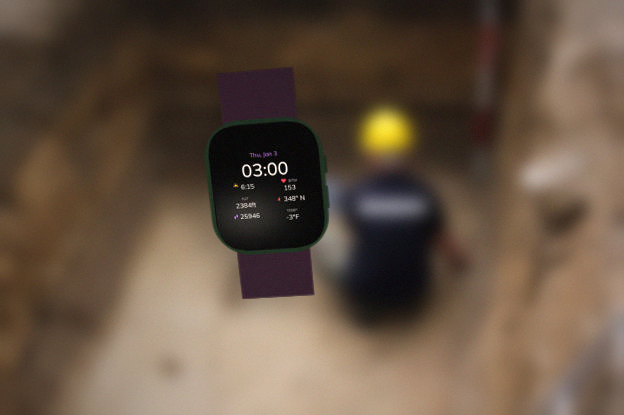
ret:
3:00
